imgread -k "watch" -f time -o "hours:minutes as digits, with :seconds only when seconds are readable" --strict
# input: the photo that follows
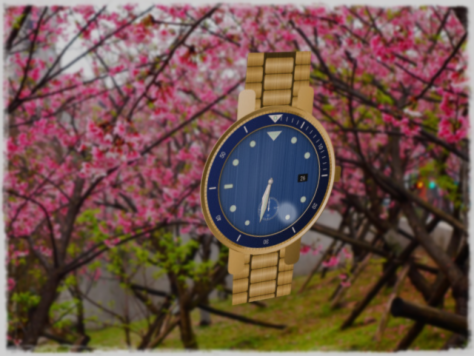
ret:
6:32
